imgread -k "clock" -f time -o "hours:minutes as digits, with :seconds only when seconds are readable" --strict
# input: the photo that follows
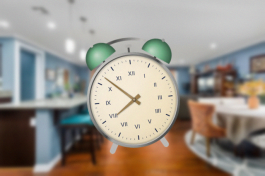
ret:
7:52
